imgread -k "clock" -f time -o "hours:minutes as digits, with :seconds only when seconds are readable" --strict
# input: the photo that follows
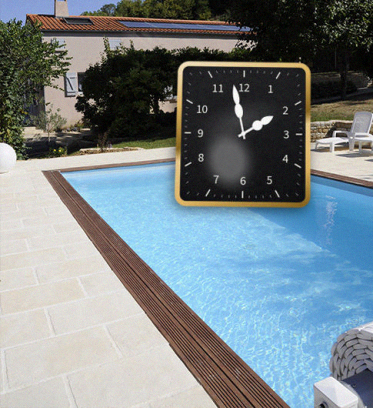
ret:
1:58
